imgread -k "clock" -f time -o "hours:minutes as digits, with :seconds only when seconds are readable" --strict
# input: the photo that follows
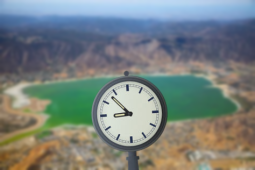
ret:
8:53
